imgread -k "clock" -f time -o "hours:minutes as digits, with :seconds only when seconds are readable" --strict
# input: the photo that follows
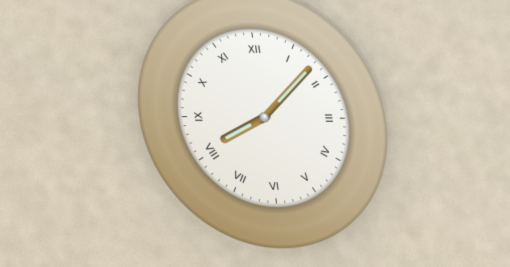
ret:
8:08
